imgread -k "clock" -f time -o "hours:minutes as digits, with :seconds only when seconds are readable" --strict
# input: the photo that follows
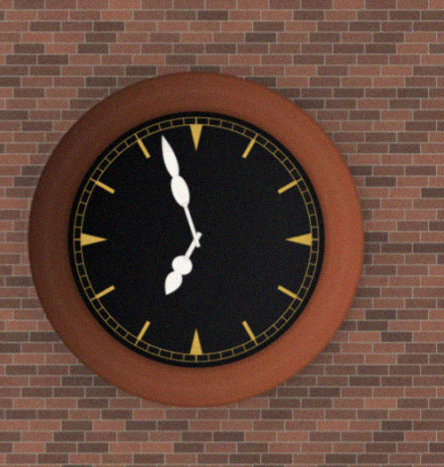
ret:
6:57
